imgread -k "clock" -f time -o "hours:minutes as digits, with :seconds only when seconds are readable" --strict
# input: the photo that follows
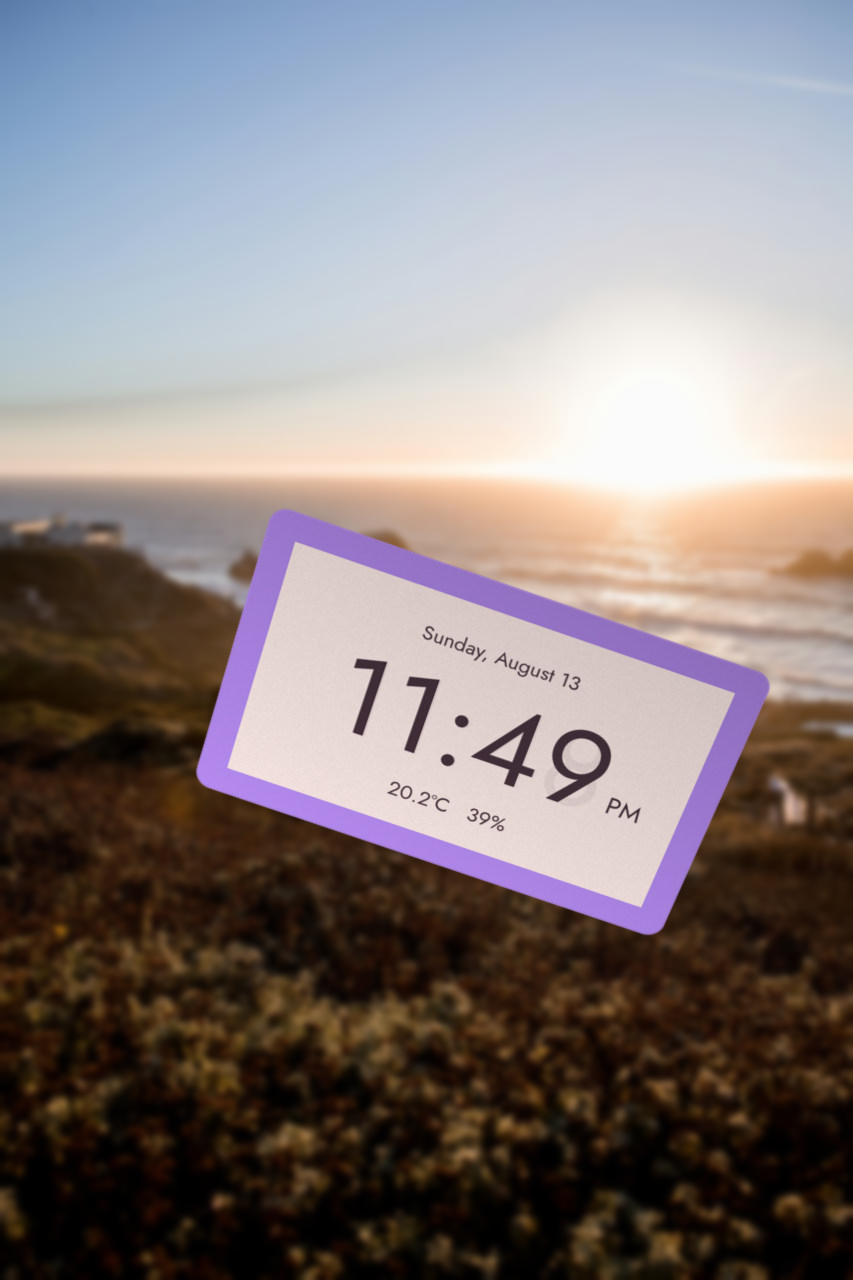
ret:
11:49
